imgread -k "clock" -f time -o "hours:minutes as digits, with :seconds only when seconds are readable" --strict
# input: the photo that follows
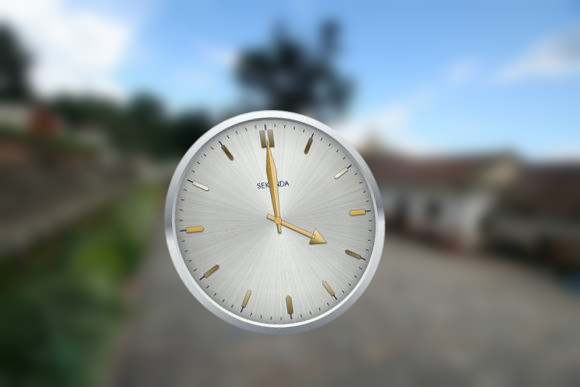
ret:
4:00
